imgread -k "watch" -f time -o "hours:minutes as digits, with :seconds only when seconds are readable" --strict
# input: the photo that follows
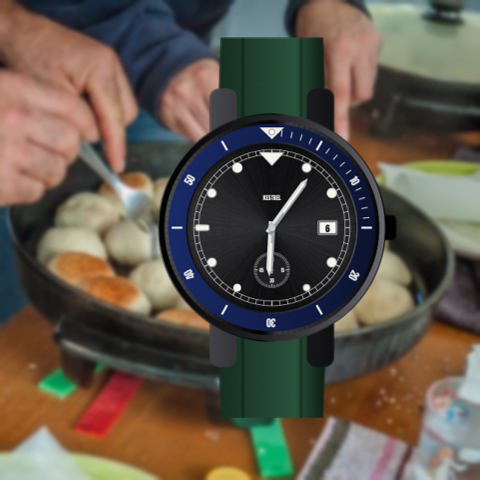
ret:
6:06
